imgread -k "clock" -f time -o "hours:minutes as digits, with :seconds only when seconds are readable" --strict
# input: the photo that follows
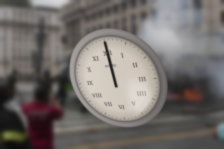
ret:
12:00
